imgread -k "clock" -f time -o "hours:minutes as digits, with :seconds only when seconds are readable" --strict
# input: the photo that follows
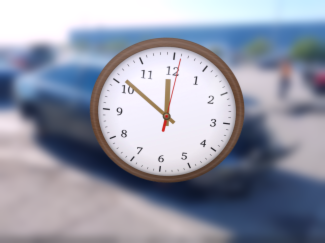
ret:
11:51:01
